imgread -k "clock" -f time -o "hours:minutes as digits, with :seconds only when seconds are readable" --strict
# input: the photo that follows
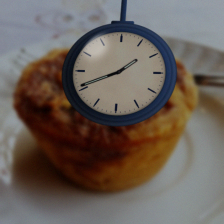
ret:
1:41
